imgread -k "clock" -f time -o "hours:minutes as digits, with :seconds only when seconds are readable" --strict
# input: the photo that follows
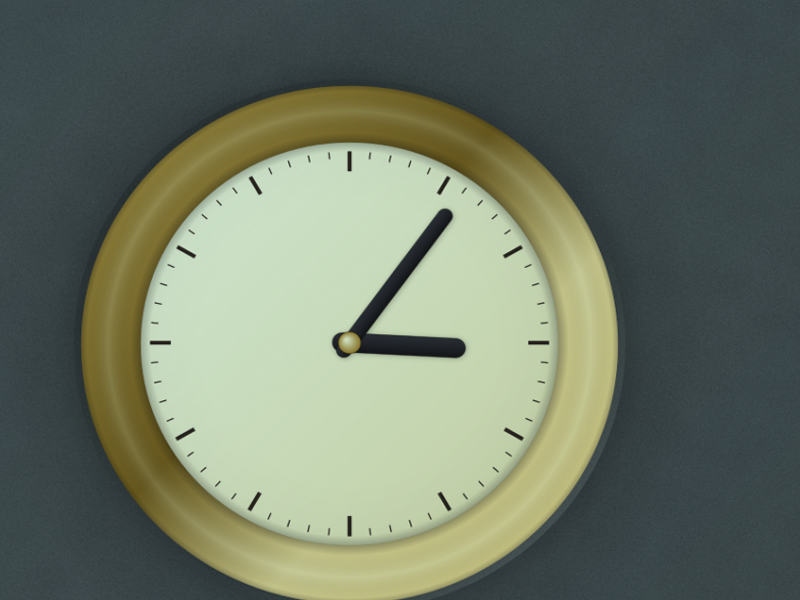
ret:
3:06
